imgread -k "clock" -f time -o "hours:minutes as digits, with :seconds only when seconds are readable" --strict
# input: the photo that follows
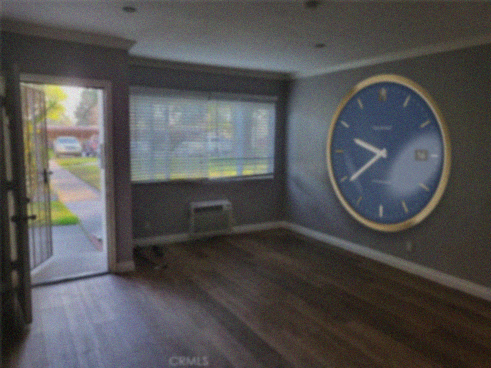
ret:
9:39
